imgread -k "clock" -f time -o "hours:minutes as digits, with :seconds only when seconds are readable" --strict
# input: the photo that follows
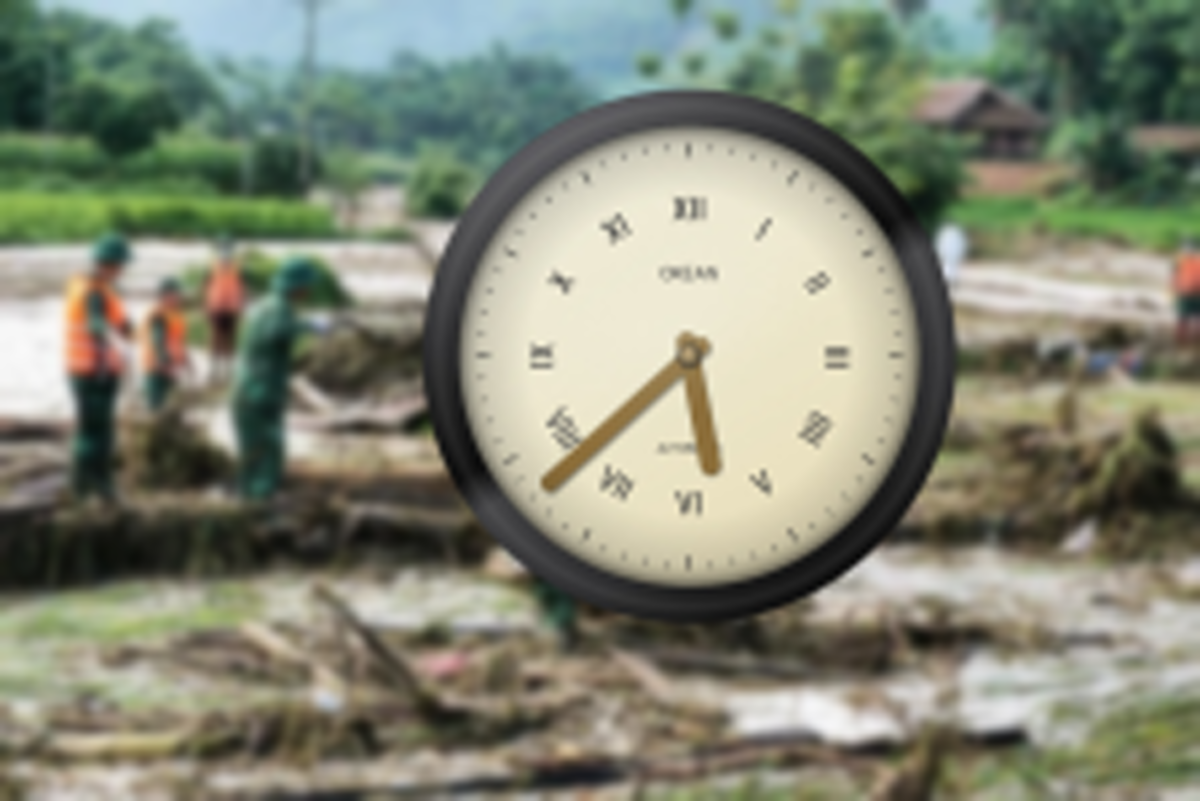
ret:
5:38
